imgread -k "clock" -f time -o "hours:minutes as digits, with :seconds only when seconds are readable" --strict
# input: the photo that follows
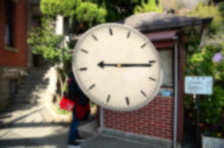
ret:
9:16
